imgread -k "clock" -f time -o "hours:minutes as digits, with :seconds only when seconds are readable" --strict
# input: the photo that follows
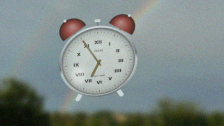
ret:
6:55
